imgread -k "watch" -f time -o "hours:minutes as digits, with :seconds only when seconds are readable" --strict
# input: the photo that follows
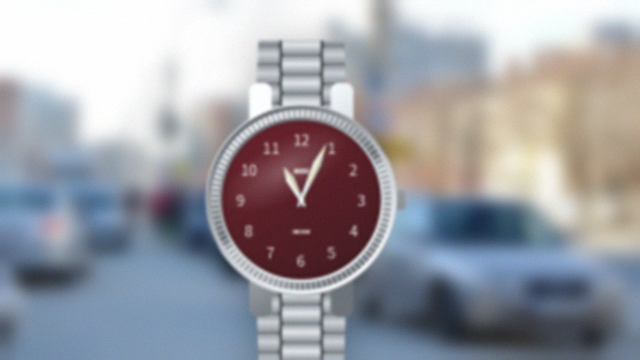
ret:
11:04
